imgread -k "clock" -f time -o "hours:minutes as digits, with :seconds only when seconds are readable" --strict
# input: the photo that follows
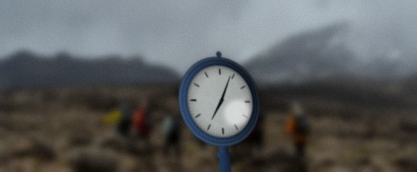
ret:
7:04
